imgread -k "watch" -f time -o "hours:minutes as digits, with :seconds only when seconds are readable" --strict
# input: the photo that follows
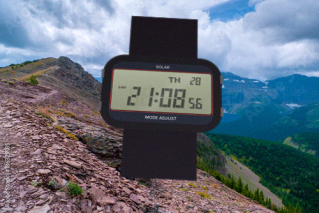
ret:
21:08:56
